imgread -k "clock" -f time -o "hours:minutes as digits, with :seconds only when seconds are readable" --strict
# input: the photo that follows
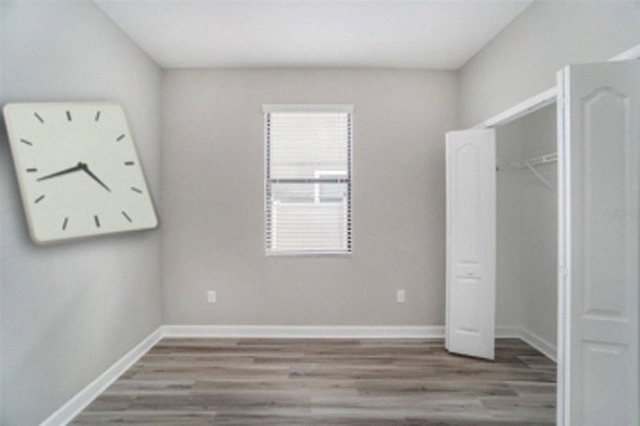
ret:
4:43
